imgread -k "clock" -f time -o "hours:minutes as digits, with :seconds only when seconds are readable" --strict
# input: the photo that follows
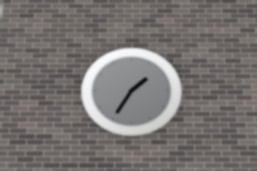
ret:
1:35
